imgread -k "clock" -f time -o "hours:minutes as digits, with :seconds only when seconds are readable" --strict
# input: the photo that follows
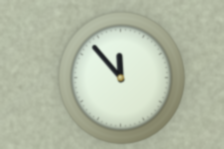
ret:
11:53
